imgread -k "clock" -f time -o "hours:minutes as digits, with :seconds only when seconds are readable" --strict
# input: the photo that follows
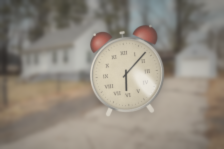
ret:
6:08
